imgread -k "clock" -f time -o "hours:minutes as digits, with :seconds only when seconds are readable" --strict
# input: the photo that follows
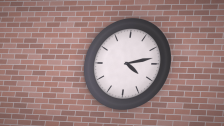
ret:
4:13
